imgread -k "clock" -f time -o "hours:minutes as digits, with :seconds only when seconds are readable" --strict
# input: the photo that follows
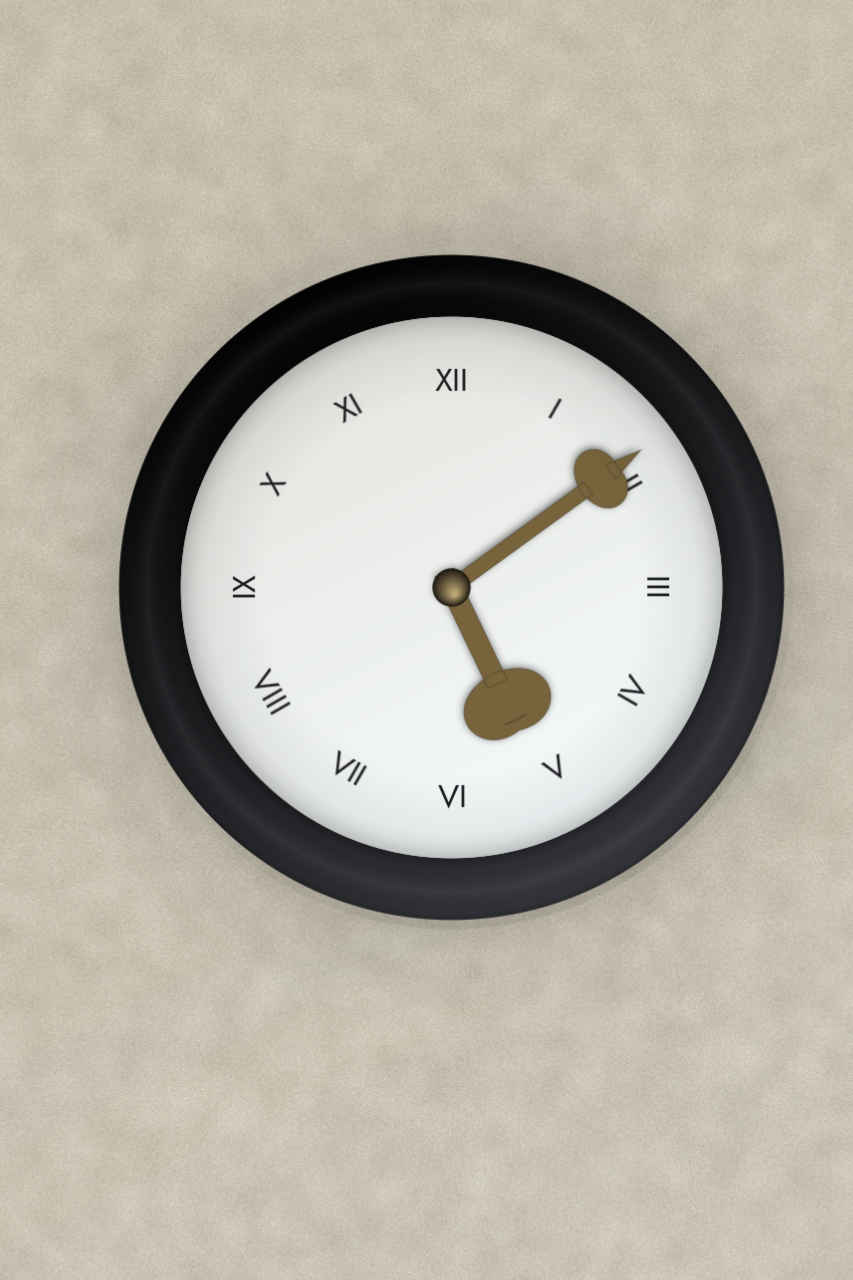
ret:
5:09
